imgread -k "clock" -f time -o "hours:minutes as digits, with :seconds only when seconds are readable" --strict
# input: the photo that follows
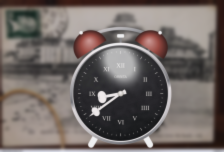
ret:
8:39
